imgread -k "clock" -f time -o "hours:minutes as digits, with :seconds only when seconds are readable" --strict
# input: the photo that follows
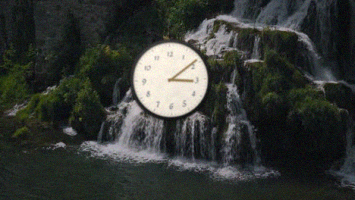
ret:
3:09
